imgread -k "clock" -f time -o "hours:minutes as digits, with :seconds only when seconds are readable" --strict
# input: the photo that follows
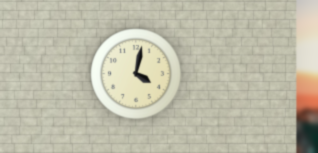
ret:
4:02
